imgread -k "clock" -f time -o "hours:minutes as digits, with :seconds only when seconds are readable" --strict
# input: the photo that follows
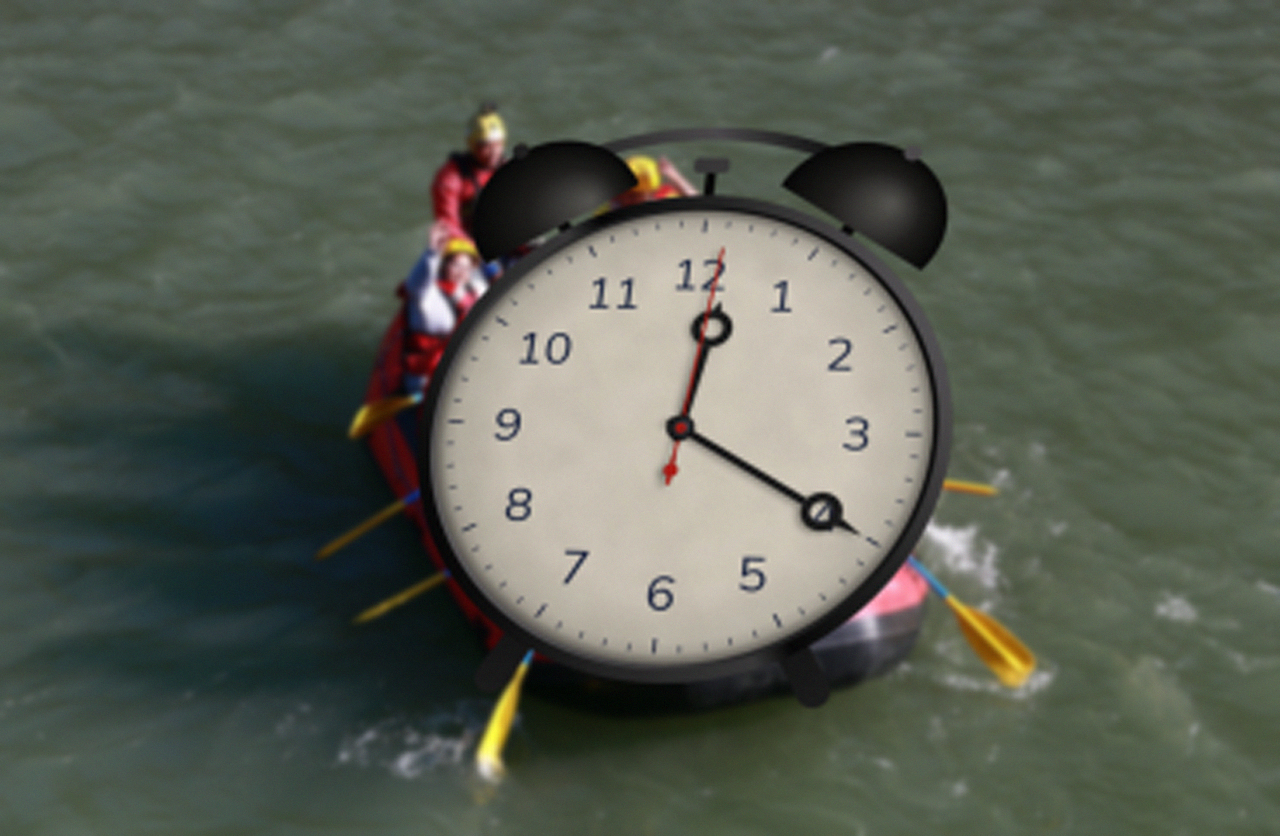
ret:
12:20:01
